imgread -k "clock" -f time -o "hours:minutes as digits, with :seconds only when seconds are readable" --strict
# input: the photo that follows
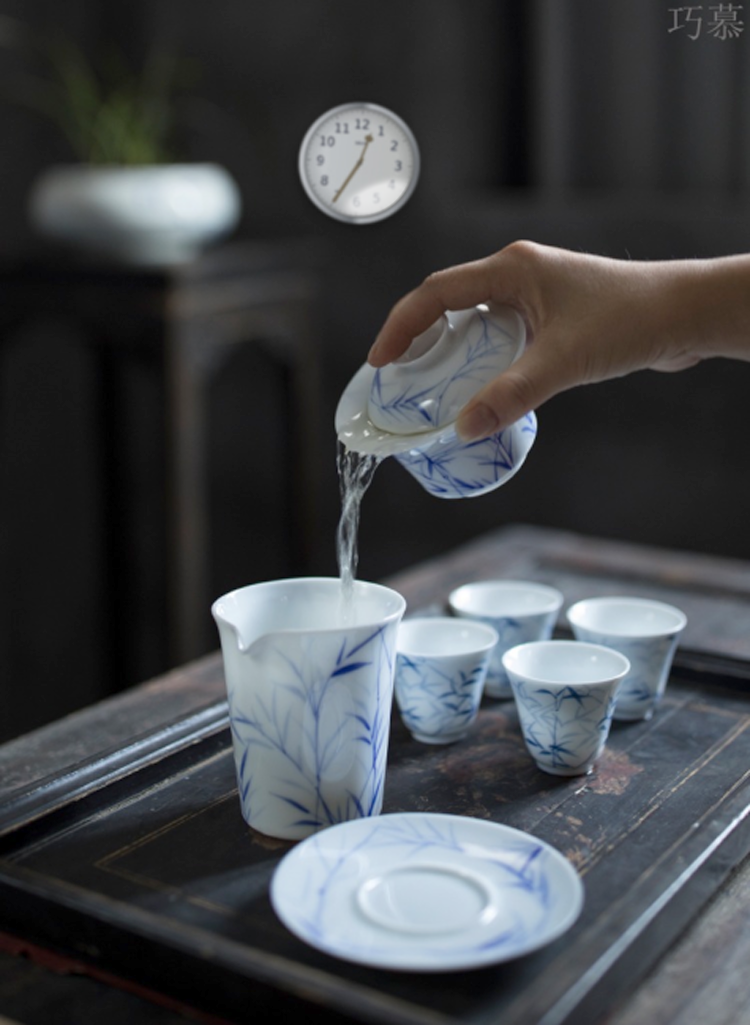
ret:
12:35
